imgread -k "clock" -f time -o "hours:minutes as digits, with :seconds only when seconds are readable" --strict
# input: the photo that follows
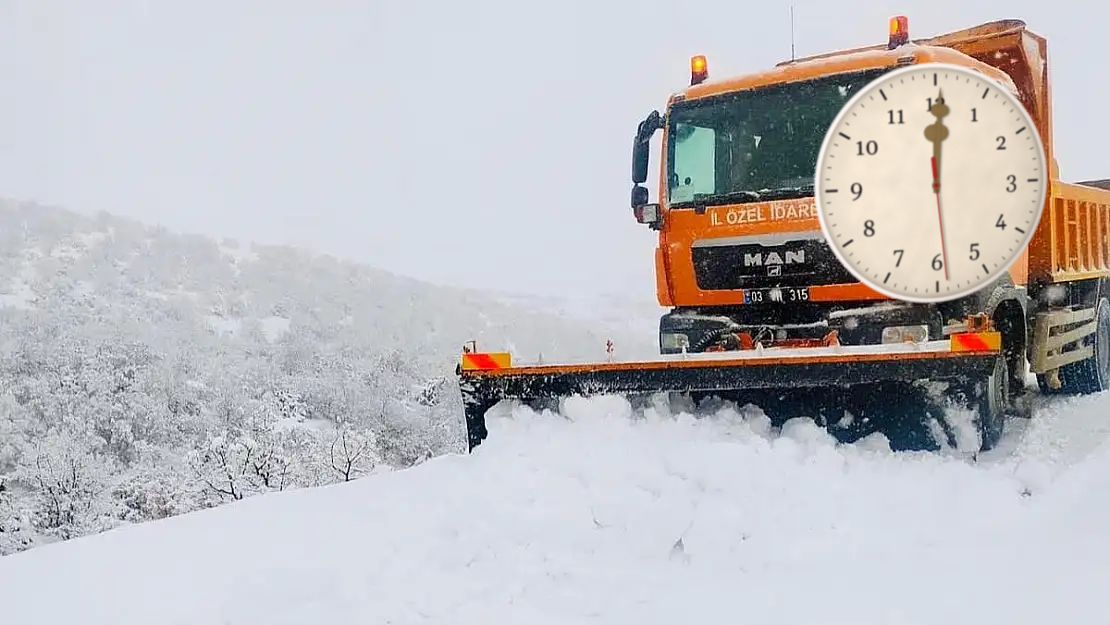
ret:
12:00:29
